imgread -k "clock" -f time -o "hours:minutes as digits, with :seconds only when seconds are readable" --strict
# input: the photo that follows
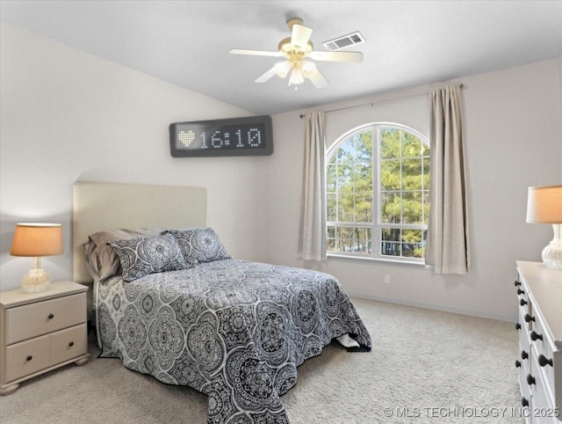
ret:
16:10
